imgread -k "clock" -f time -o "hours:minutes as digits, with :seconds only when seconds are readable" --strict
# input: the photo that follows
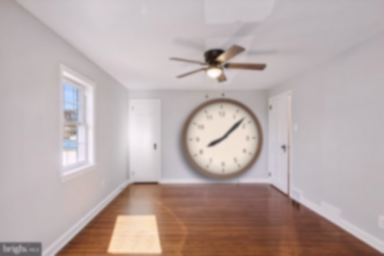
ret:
8:08
